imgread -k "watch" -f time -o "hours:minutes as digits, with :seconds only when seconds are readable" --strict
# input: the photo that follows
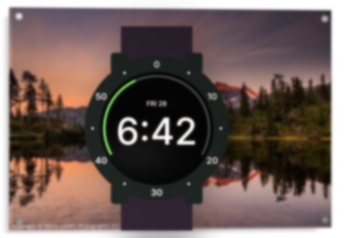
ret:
6:42
